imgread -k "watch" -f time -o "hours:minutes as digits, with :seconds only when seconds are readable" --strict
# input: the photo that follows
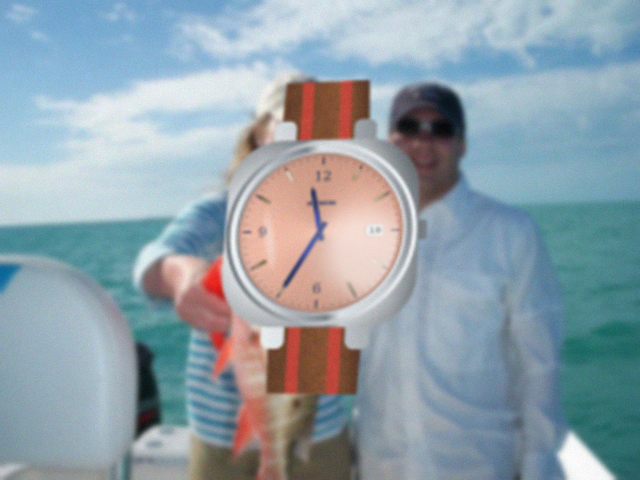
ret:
11:35
